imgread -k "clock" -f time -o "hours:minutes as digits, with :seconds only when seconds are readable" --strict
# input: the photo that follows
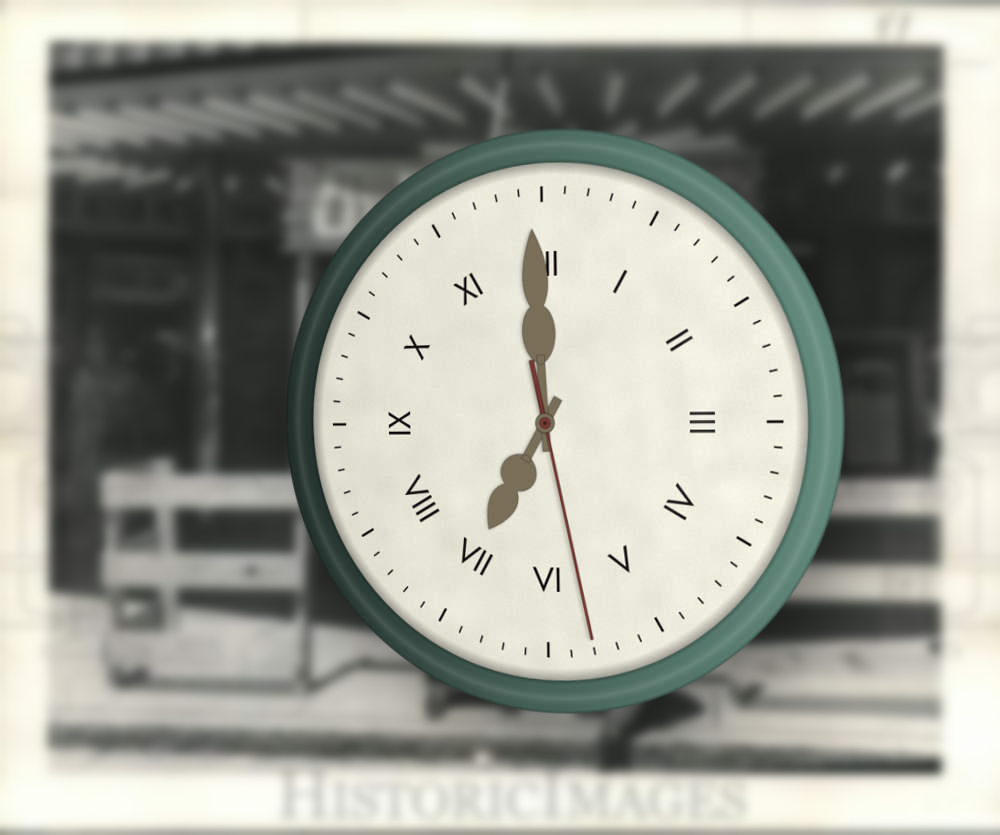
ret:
6:59:28
